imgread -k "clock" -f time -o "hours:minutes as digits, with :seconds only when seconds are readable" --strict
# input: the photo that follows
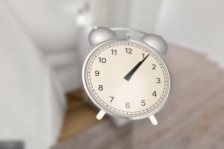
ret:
1:06
